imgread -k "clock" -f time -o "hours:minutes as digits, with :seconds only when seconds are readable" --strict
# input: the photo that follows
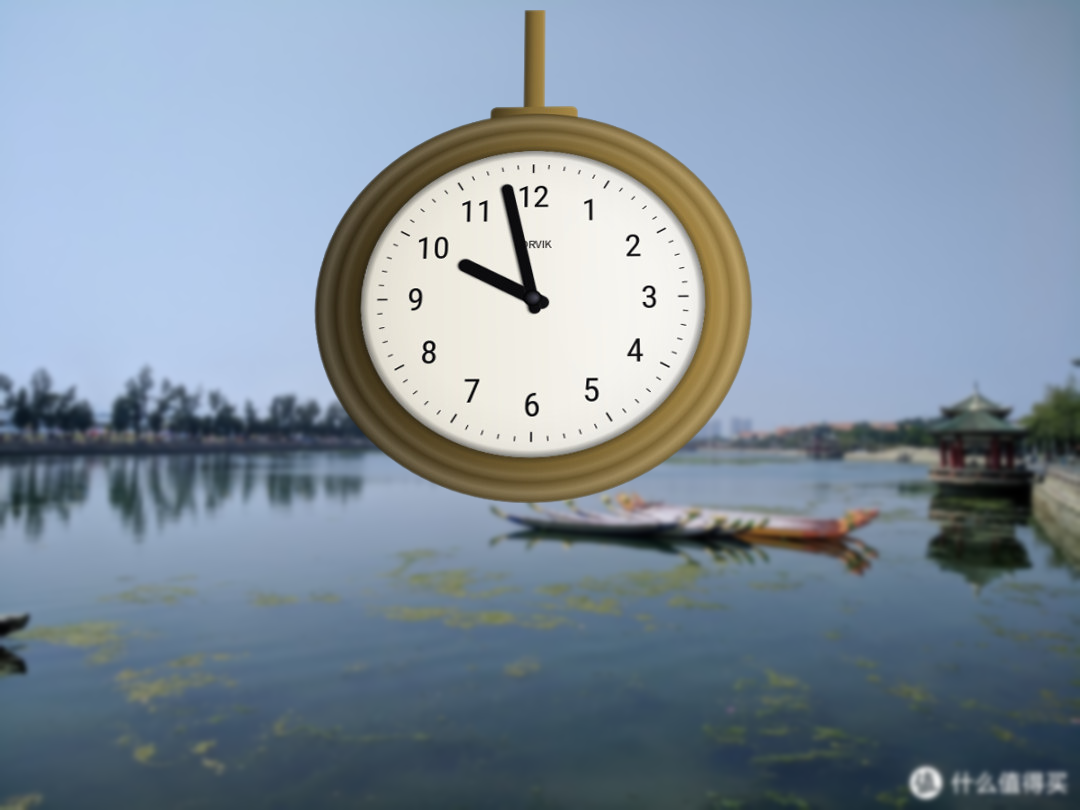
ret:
9:58
